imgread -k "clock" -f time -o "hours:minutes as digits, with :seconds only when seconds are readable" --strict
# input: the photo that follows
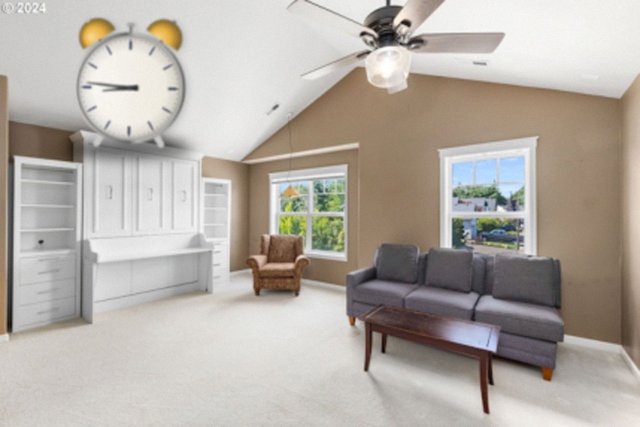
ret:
8:46
